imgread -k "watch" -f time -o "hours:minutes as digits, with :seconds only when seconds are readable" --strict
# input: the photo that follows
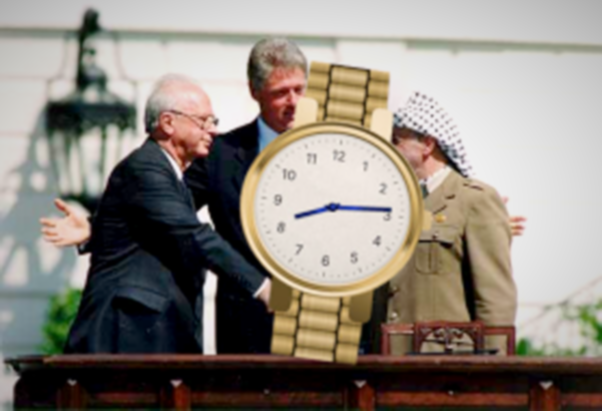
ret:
8:14
